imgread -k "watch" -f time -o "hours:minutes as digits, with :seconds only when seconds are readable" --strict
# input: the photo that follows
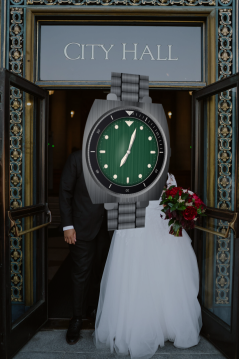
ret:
7:03
